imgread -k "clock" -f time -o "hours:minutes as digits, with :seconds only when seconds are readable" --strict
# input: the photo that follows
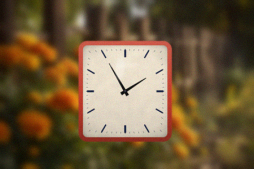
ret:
1:55
